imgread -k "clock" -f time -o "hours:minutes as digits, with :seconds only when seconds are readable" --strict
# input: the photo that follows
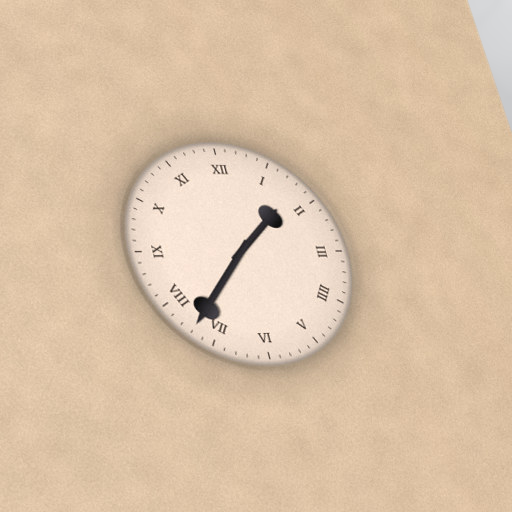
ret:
1:37
